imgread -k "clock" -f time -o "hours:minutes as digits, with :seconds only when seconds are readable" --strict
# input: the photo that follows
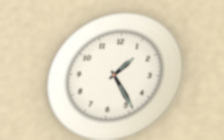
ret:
1:24
